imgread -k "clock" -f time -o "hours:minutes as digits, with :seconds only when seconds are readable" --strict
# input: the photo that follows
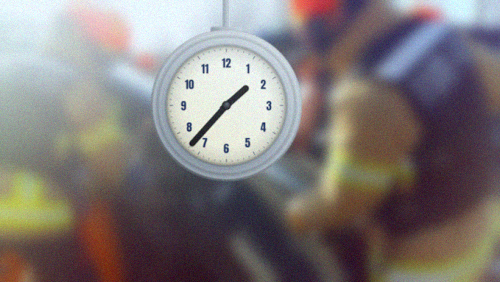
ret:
1:37
